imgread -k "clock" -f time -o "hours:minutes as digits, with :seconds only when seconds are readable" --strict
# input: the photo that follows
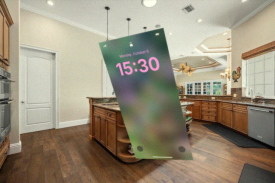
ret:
15:30
